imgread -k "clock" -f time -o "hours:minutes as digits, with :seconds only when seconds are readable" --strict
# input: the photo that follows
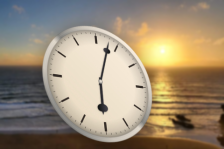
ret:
6:03
